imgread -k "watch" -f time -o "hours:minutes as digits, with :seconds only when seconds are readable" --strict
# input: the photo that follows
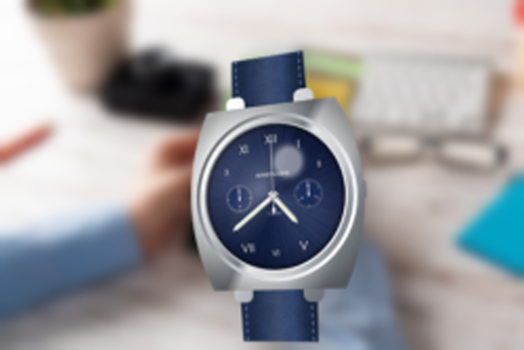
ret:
4:39
